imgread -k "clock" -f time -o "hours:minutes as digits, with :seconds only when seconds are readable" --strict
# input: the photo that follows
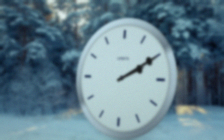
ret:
2:10
